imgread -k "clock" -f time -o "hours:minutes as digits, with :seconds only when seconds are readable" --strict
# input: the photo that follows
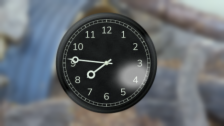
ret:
7:46
